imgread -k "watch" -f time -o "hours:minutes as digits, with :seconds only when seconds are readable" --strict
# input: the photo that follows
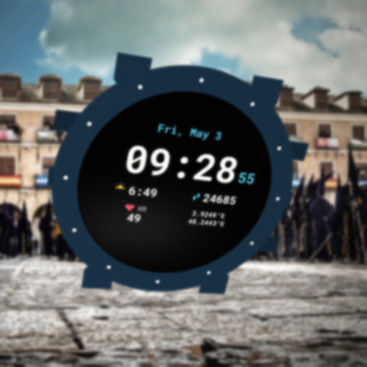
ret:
9:28:55
